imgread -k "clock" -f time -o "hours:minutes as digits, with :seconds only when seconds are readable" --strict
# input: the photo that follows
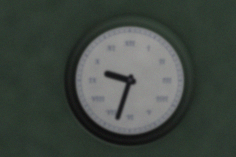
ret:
9:33
